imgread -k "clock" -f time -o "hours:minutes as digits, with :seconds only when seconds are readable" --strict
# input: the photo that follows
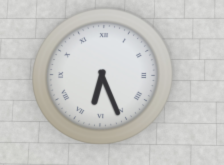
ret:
6:26
